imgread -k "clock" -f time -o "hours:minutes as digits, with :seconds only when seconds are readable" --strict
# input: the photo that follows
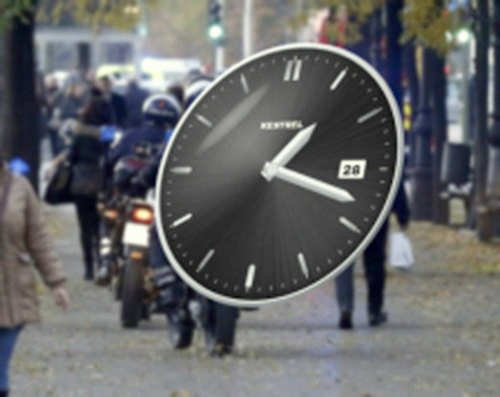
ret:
1:18
